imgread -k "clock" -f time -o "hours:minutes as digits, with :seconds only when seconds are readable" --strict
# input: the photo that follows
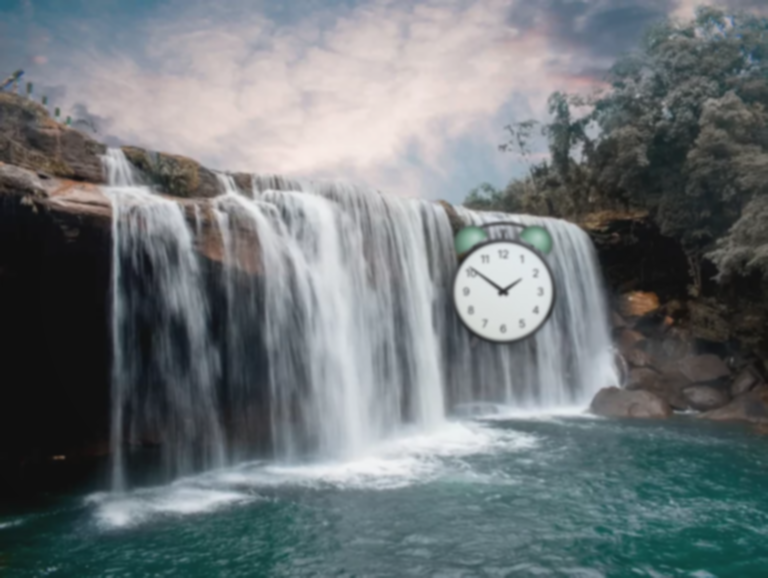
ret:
1:51
